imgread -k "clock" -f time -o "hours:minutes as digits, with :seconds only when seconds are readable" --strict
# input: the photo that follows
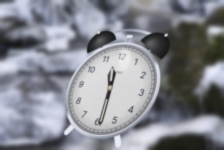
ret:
11:29
